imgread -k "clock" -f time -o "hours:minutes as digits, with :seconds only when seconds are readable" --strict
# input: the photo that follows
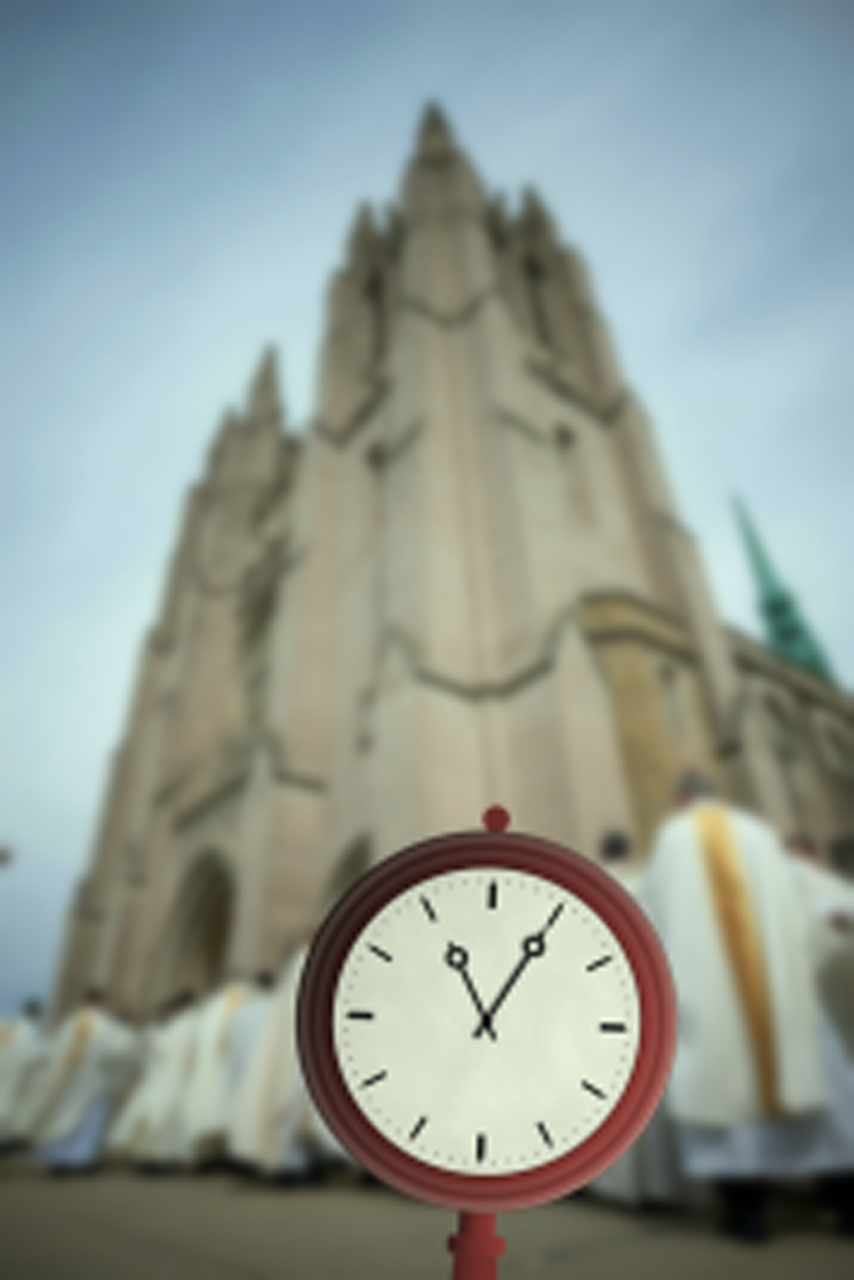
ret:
11:05
